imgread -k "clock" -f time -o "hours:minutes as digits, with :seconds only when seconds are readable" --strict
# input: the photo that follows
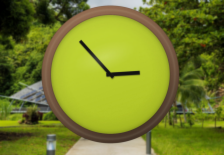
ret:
2:53
